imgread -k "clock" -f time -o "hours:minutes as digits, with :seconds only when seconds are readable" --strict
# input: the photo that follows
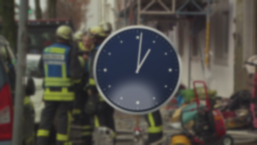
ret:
1:01
